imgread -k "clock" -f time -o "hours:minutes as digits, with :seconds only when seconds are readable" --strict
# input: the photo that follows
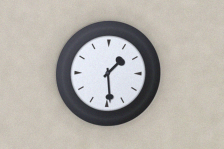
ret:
1:29
